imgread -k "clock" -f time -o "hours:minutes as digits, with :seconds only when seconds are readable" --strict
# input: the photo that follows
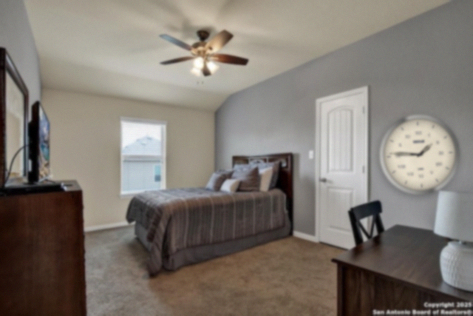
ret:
1:46
